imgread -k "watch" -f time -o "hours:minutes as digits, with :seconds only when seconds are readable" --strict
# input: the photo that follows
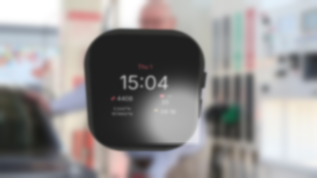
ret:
15:04
